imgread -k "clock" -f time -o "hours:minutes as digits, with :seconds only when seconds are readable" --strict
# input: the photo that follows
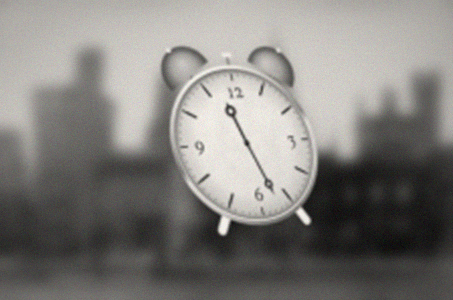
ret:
11:27
